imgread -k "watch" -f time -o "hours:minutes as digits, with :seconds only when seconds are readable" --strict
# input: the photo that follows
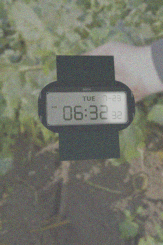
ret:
6:32:32
